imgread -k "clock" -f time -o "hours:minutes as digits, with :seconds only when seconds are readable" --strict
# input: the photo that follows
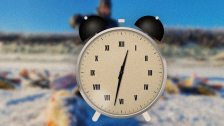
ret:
12:32
